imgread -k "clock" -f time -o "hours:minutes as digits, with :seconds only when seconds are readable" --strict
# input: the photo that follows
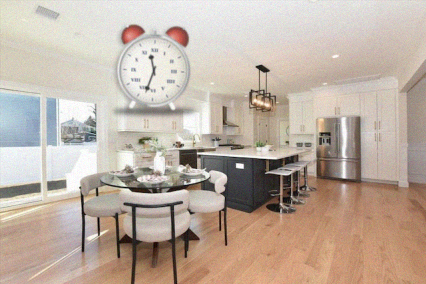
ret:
11:33
